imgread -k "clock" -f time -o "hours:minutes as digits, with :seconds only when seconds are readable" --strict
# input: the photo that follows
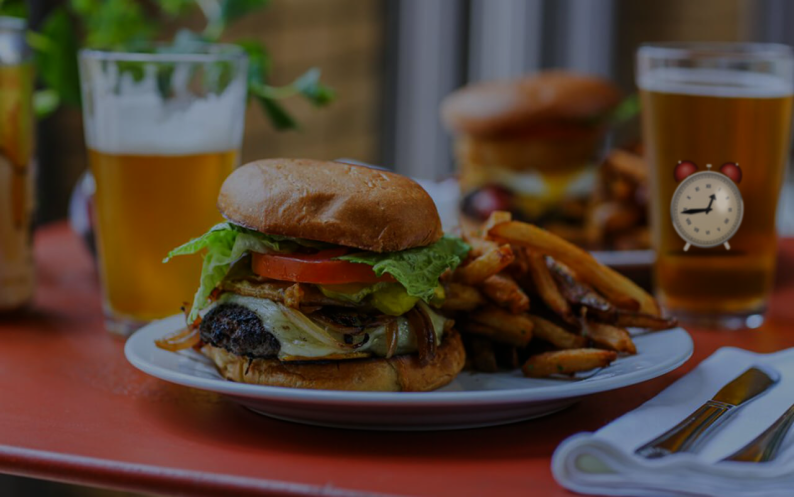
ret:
12:44
